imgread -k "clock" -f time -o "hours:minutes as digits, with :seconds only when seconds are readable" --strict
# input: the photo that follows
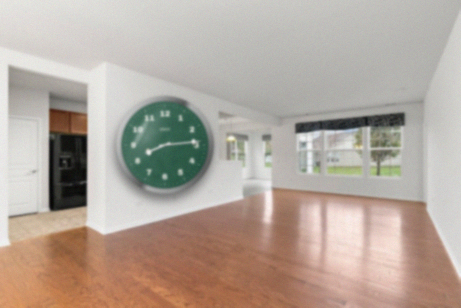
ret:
8:14
